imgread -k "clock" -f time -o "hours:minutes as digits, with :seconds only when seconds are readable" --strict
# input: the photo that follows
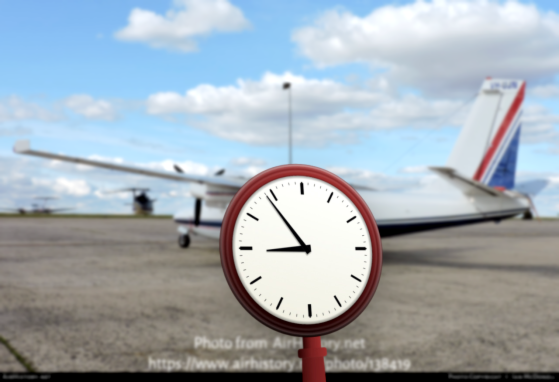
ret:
8:54
